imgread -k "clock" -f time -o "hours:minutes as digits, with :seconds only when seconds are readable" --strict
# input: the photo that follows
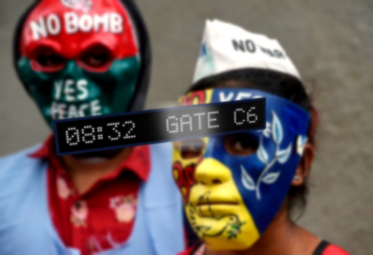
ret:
8:32
